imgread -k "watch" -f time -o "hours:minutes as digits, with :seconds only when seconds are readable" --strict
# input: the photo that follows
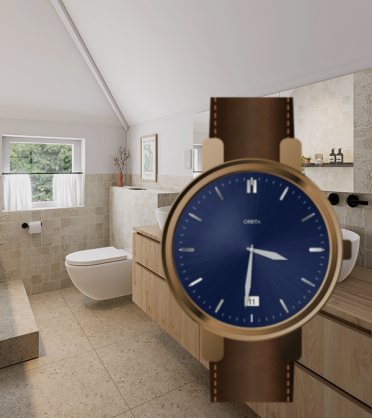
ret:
3:31
